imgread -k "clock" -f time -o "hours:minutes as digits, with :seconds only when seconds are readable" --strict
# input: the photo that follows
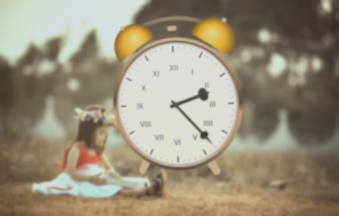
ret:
2:23
